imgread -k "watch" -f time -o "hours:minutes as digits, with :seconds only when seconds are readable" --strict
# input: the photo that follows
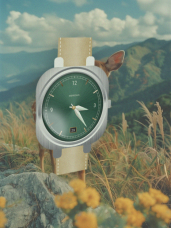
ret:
3:24
